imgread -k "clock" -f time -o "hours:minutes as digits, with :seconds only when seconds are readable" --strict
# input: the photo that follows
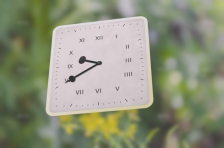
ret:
9:40
